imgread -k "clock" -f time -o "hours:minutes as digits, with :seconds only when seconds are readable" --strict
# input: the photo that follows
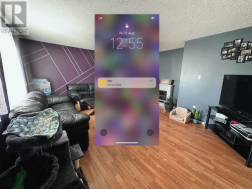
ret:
12:55
